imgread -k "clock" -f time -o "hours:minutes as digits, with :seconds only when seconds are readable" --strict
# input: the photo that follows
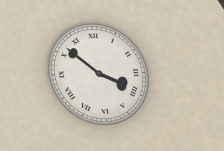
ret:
3:52
